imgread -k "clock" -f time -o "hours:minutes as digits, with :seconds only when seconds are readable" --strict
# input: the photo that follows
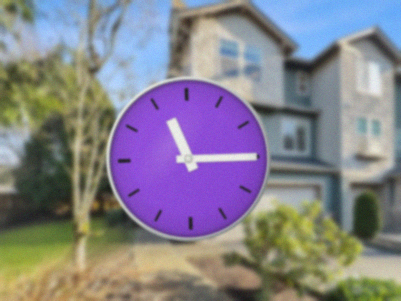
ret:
11:15
